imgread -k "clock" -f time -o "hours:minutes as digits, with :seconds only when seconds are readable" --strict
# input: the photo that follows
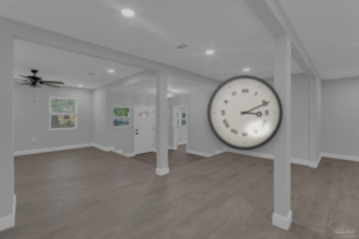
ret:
3:11
